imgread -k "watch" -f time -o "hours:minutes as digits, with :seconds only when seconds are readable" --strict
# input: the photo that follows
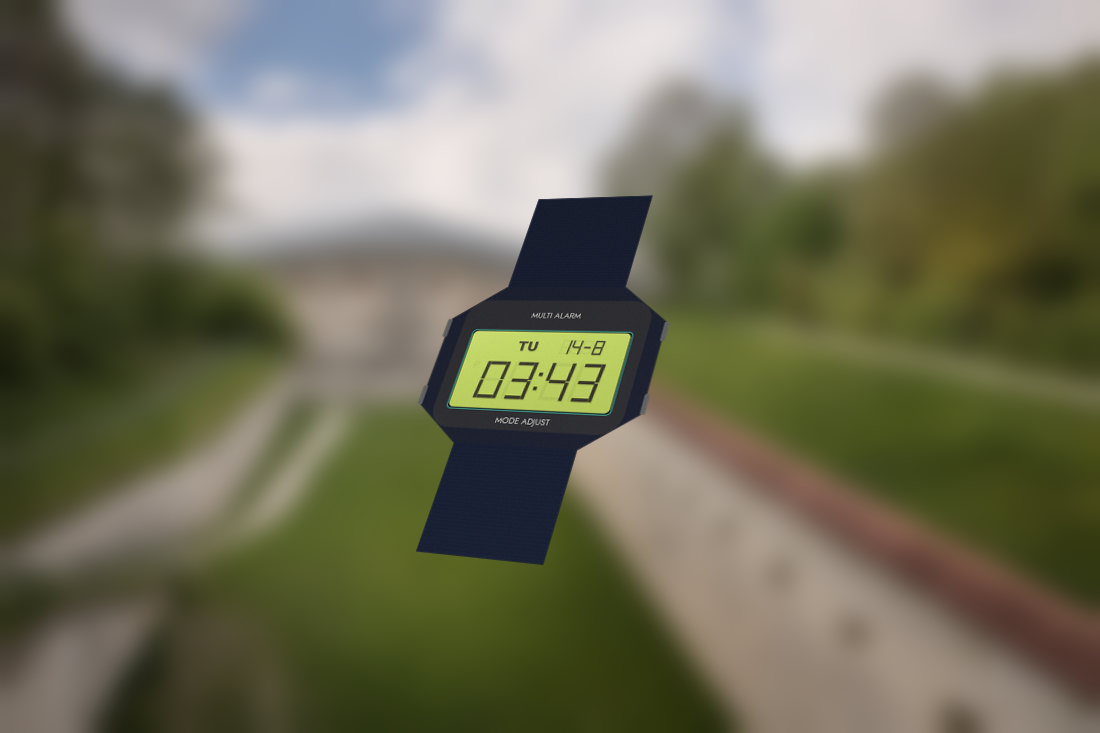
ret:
3:43
